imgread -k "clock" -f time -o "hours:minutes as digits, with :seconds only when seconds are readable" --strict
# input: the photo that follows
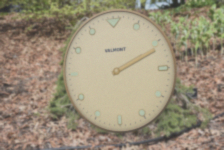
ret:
2:11
